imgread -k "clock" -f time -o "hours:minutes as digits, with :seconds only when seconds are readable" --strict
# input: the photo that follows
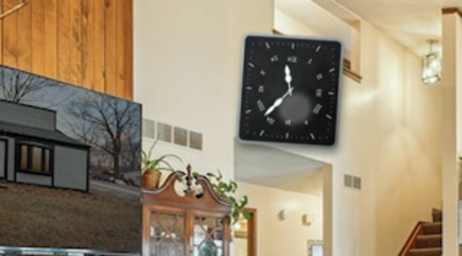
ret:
11:37
